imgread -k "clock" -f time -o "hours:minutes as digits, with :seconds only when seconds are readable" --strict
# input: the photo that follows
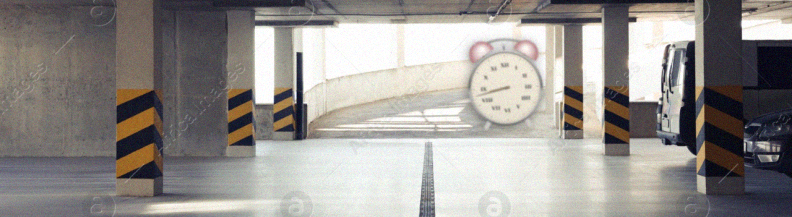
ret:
8:43
